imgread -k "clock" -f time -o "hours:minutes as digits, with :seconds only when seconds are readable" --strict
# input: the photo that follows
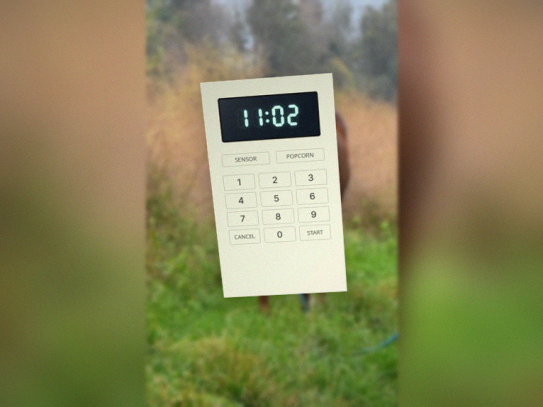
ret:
11:02
